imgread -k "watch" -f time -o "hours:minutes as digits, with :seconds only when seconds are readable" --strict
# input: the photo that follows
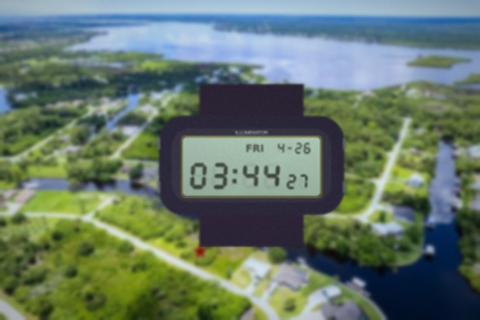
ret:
3:44:27
